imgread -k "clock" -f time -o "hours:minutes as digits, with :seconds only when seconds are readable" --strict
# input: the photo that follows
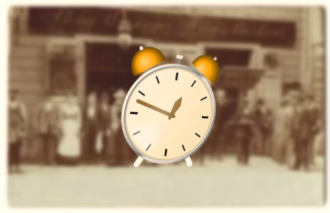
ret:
12:48
